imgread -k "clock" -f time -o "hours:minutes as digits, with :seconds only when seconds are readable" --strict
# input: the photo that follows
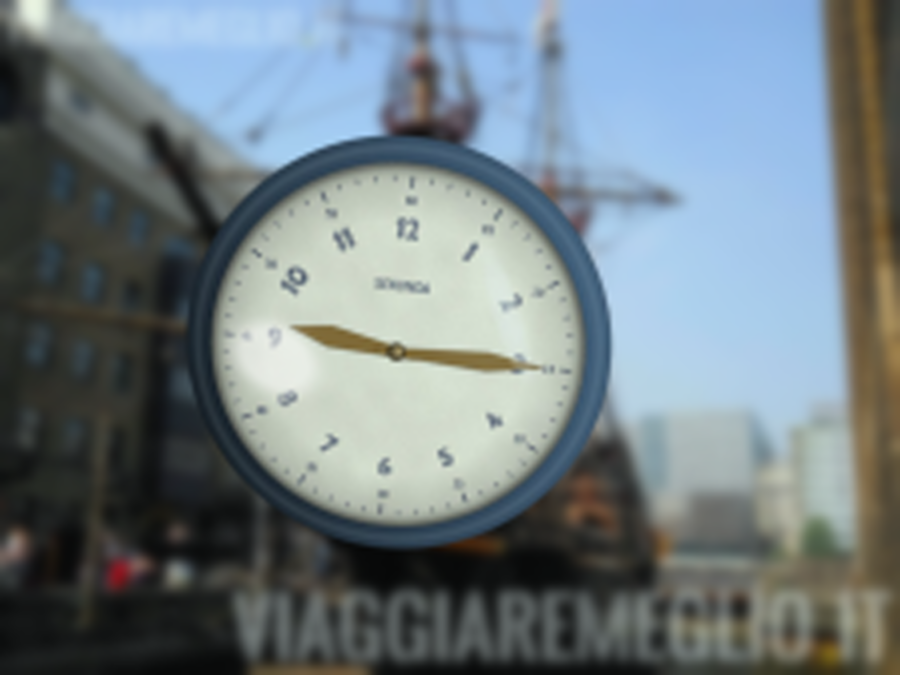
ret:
9:15
